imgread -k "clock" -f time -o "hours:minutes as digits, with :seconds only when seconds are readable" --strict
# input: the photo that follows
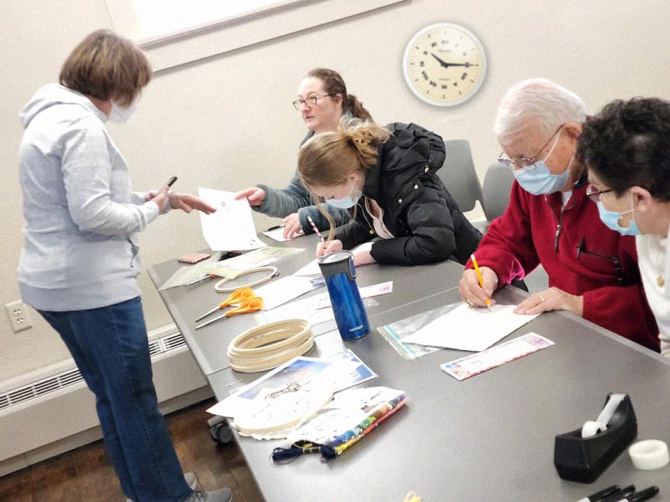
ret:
10:15
